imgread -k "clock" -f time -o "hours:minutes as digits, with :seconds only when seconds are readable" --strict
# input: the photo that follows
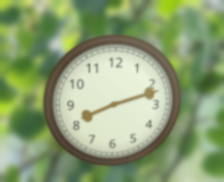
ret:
8:12
